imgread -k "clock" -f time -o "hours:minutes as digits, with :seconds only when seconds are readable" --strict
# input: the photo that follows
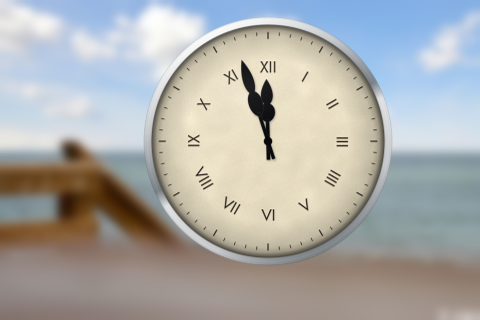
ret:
11:57
